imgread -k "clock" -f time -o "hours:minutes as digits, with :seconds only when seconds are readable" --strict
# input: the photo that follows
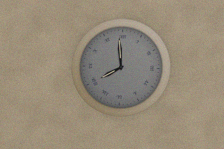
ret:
7:59
